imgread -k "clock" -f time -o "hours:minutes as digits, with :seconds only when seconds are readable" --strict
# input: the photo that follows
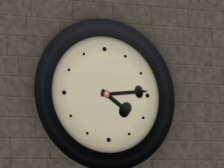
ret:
4:14
